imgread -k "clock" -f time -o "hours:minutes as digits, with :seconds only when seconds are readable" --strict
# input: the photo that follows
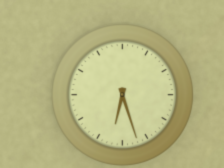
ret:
6:27
